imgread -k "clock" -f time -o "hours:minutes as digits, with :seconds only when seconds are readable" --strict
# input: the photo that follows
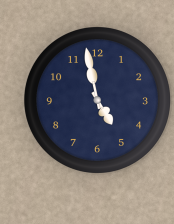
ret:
4:58
